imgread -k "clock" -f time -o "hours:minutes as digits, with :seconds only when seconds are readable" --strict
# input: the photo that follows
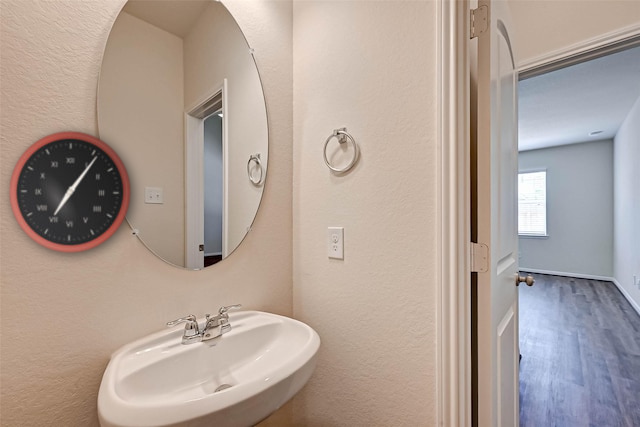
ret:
7:06
